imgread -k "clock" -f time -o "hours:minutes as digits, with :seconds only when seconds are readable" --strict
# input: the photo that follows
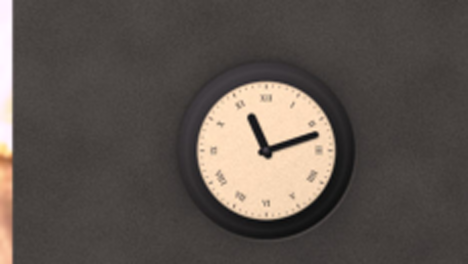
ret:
11:12
